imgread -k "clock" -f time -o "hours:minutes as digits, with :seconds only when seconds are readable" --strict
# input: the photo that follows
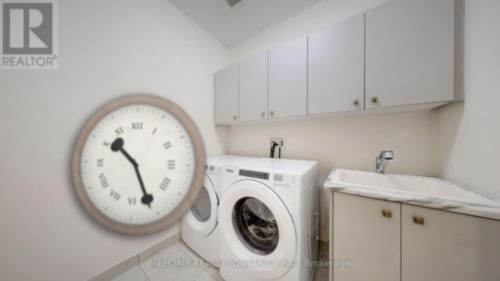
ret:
10:26
